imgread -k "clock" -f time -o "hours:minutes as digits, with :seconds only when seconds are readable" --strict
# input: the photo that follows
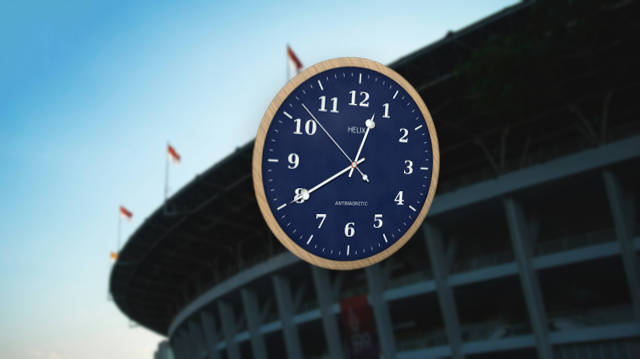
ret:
12:39:52
